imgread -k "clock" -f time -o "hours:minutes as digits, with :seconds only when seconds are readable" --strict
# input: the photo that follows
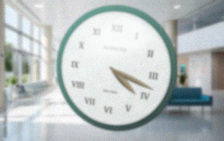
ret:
4:18
